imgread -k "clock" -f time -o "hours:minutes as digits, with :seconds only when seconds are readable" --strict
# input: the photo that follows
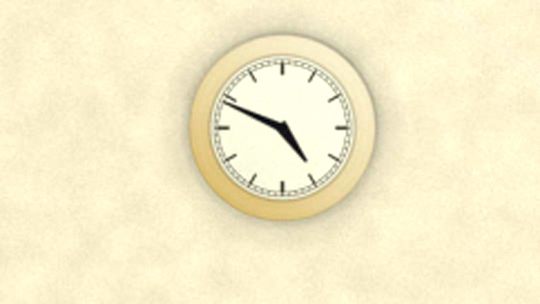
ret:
4:49
